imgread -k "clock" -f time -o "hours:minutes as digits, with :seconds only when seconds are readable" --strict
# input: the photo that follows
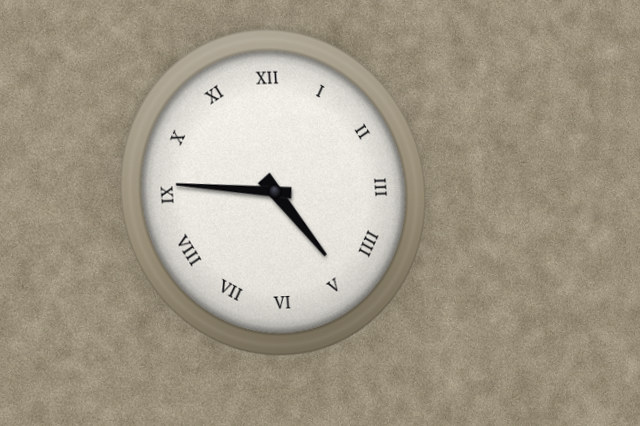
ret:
4:46
